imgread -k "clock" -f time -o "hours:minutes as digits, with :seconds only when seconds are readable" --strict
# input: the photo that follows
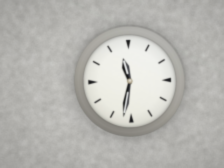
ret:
11:32
